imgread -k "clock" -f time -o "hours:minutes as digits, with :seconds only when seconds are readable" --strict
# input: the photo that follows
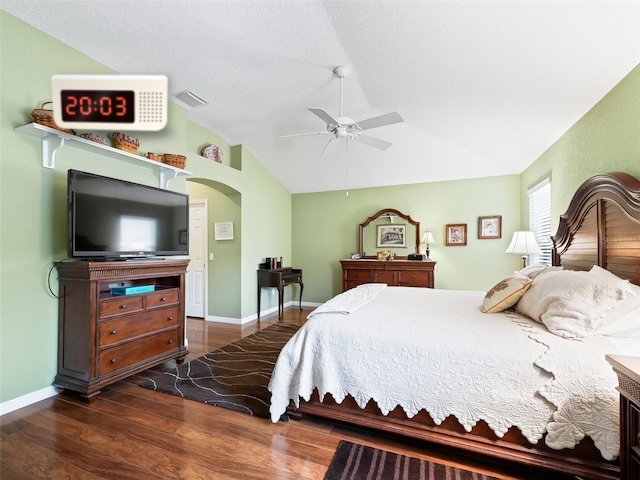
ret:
20:03
